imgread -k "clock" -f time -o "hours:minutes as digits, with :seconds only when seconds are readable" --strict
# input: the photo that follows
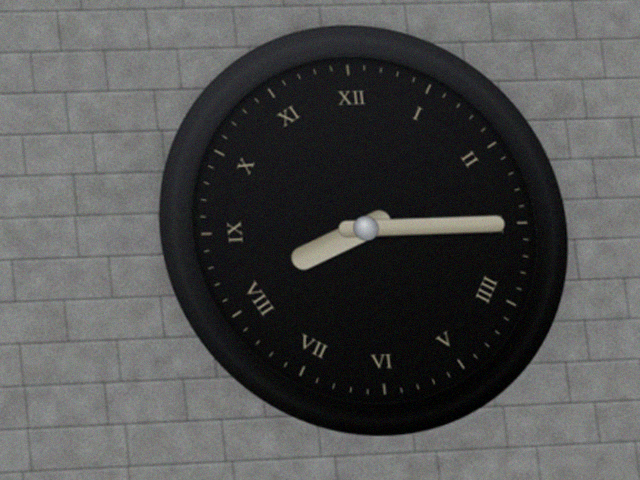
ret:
8:15
